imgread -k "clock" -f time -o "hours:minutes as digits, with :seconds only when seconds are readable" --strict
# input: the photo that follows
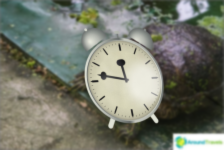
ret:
11:47
